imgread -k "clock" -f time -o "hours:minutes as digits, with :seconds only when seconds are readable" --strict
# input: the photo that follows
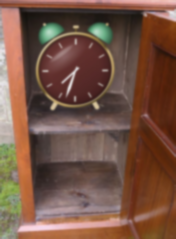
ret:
7:33
